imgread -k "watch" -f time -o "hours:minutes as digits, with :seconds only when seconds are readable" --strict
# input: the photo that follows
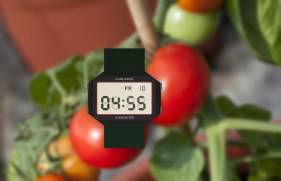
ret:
4:55
